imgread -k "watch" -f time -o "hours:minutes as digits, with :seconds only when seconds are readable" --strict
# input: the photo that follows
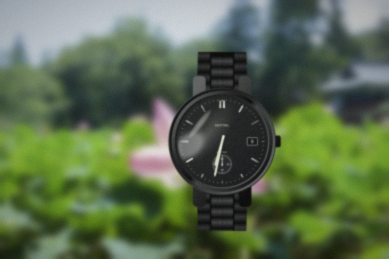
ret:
6:32
